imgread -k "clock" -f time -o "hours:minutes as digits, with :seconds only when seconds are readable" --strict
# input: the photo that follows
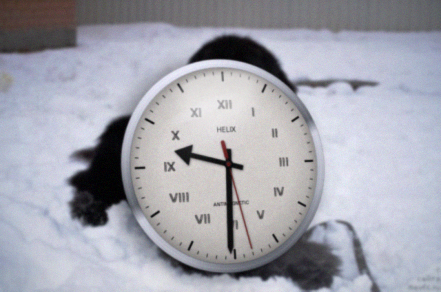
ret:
9:30:28
